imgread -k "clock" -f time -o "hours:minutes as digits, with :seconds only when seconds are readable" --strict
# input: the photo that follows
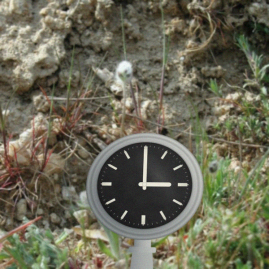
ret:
3:00
